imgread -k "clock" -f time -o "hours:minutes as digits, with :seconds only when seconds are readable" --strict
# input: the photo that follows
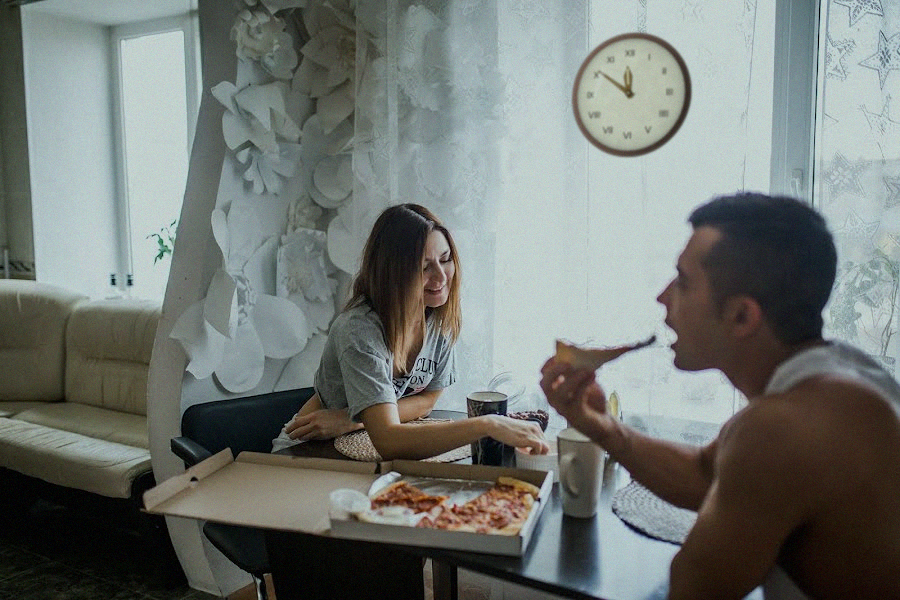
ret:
11:51
